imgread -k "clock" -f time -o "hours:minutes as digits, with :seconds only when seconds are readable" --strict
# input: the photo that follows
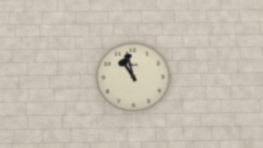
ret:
10:58
